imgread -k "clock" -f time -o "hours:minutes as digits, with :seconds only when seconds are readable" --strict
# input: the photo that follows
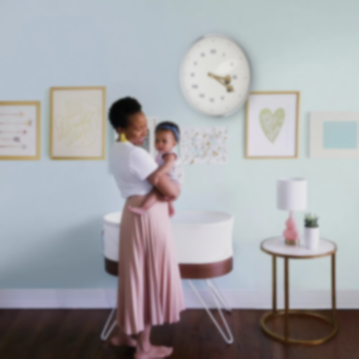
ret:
3:20
